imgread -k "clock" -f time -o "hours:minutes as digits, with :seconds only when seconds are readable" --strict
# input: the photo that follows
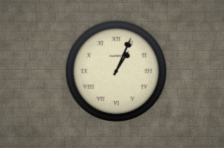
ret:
1:04
